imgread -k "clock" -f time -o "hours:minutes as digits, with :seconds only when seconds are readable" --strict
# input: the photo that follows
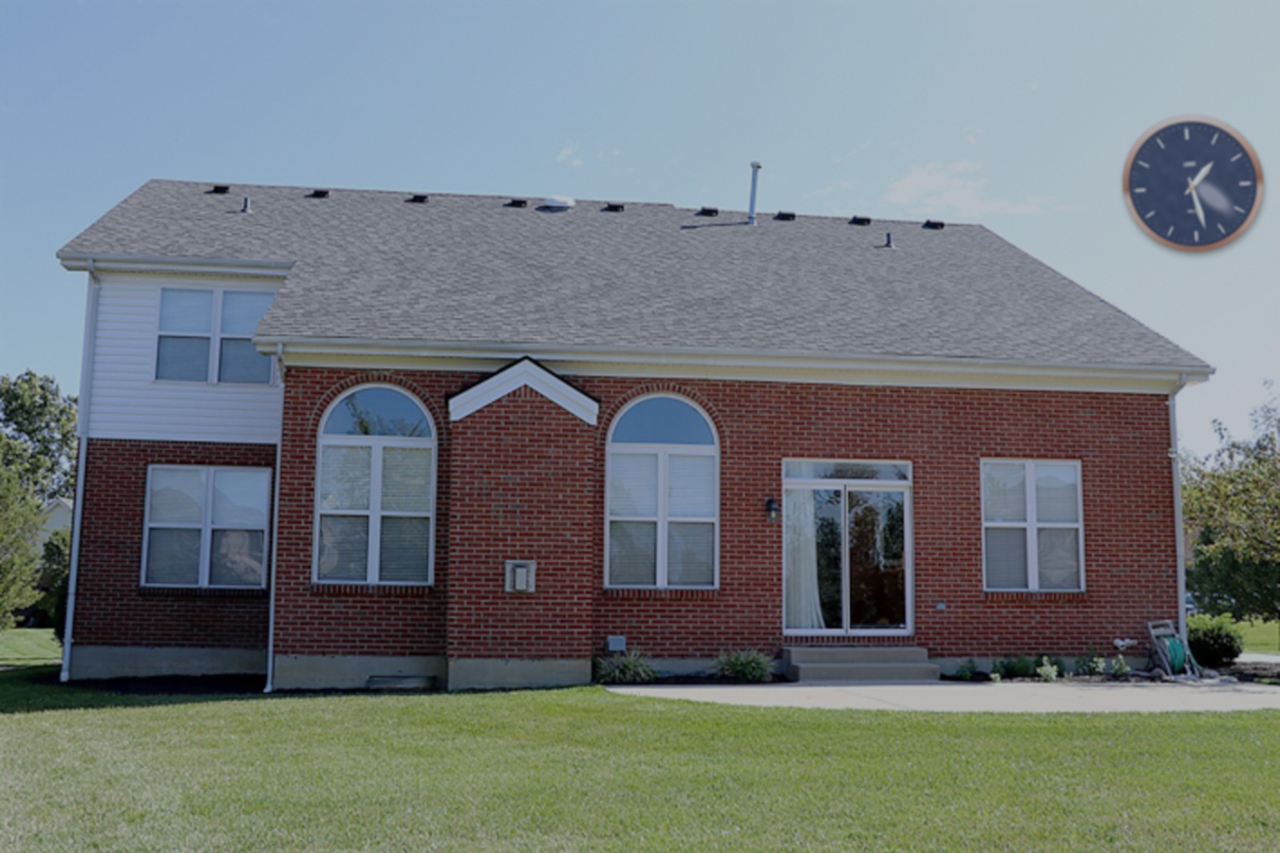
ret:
1:28
